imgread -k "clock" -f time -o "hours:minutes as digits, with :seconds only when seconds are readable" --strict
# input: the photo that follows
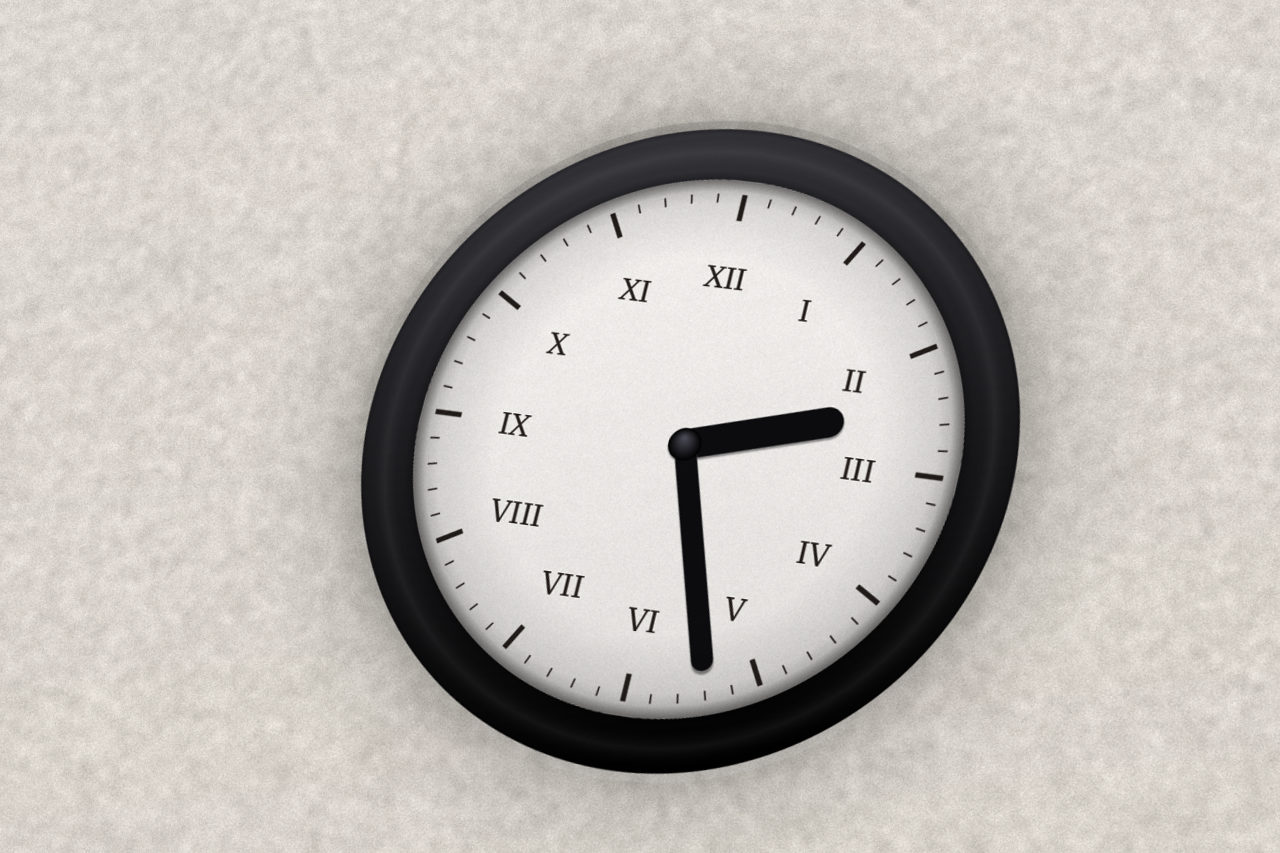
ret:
2:27
